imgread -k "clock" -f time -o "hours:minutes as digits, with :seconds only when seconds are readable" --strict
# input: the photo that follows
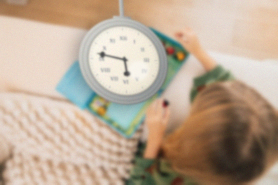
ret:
5:47
